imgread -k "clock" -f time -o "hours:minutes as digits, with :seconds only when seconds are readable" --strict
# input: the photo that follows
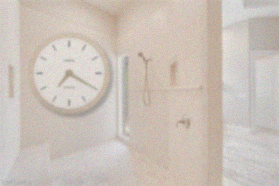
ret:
7:20
